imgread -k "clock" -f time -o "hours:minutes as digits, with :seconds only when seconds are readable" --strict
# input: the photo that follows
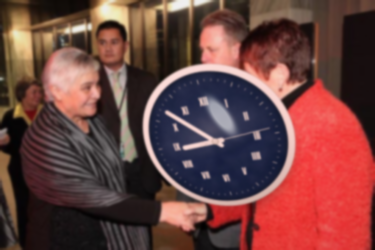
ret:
8:52:14
